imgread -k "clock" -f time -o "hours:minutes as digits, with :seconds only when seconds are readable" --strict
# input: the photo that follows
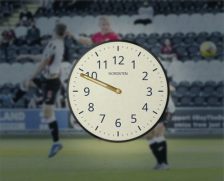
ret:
9:49
